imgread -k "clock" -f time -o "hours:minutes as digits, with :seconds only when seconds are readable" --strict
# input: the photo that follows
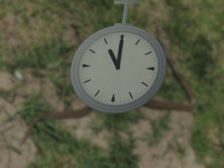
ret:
11:00
